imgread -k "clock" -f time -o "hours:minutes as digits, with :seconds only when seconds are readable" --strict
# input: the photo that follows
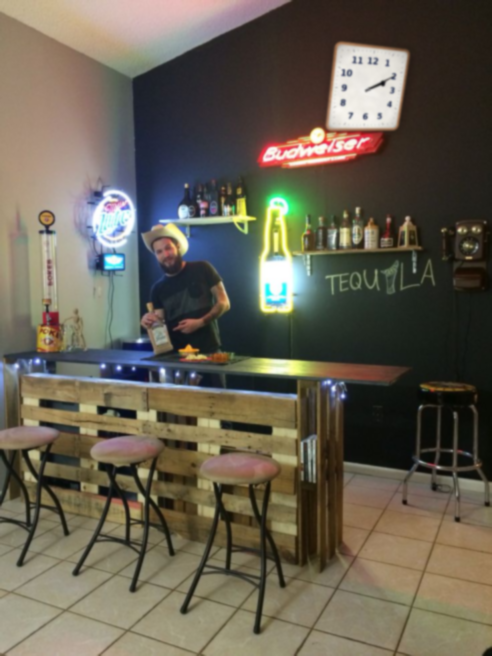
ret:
2:10
